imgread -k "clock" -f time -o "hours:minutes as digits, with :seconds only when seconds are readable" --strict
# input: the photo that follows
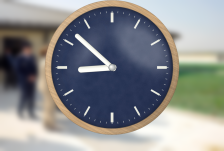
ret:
8:52
